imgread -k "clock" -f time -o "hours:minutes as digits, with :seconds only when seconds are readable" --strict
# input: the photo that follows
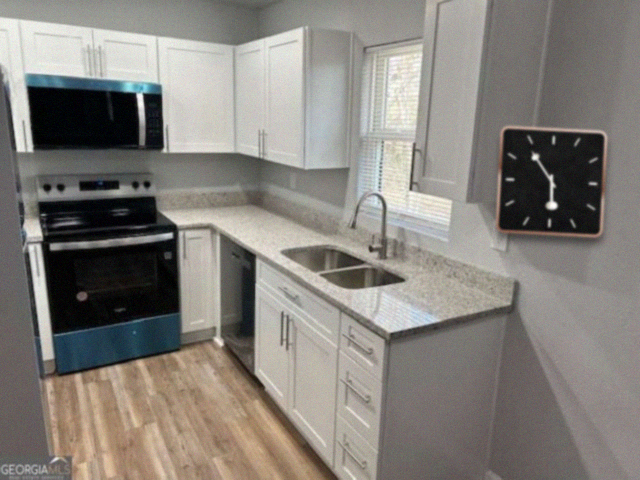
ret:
5:54
